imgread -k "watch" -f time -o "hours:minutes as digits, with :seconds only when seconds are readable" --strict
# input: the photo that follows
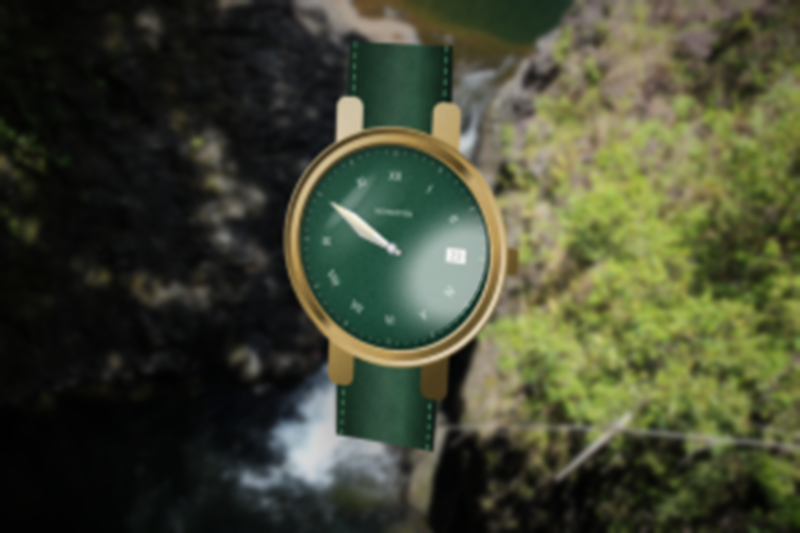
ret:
9:50
